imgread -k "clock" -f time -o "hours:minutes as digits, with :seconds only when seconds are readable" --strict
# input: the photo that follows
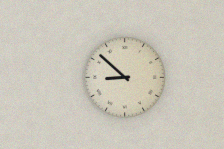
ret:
8:52
